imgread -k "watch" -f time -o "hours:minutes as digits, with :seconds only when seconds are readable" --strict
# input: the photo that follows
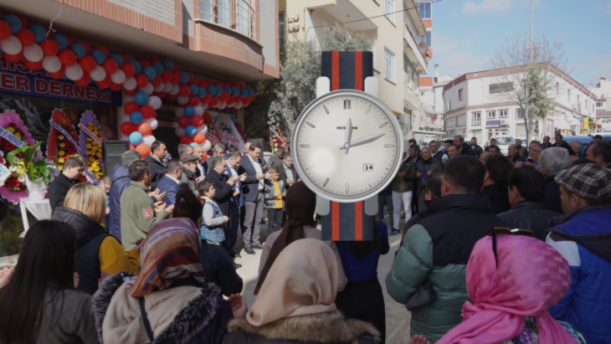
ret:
12:12
